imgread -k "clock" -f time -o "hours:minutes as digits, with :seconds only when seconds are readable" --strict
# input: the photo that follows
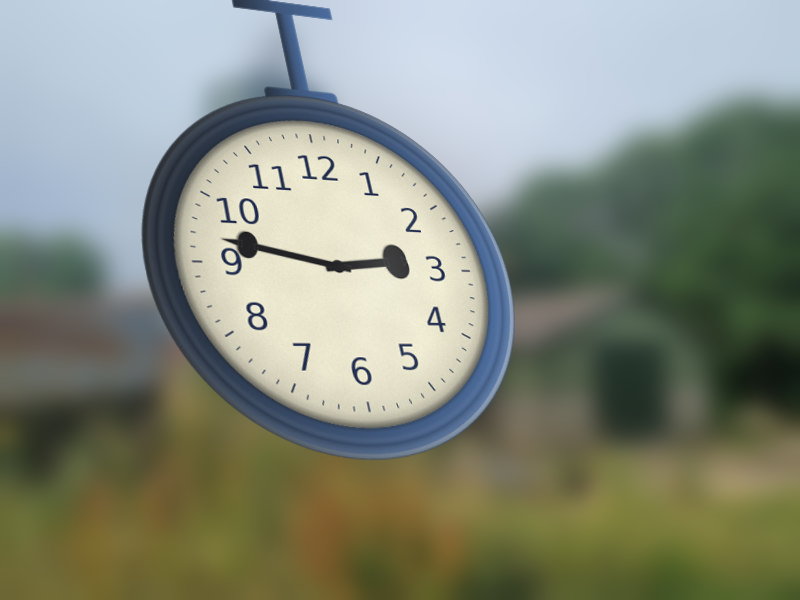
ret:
2:47
